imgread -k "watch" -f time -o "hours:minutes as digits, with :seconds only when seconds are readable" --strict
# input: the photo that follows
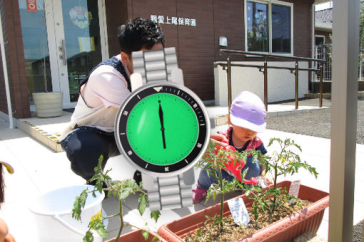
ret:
6:00
